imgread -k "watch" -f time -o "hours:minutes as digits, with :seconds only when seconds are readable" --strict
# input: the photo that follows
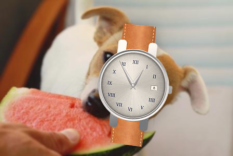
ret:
12:54
